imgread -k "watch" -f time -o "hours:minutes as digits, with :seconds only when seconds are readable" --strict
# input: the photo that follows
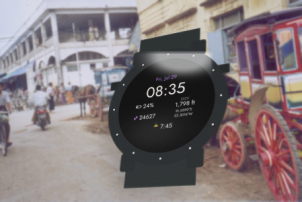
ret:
8:35
